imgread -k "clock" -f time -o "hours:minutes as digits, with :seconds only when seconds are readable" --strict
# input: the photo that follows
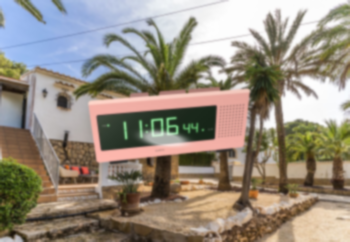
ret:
11:06
